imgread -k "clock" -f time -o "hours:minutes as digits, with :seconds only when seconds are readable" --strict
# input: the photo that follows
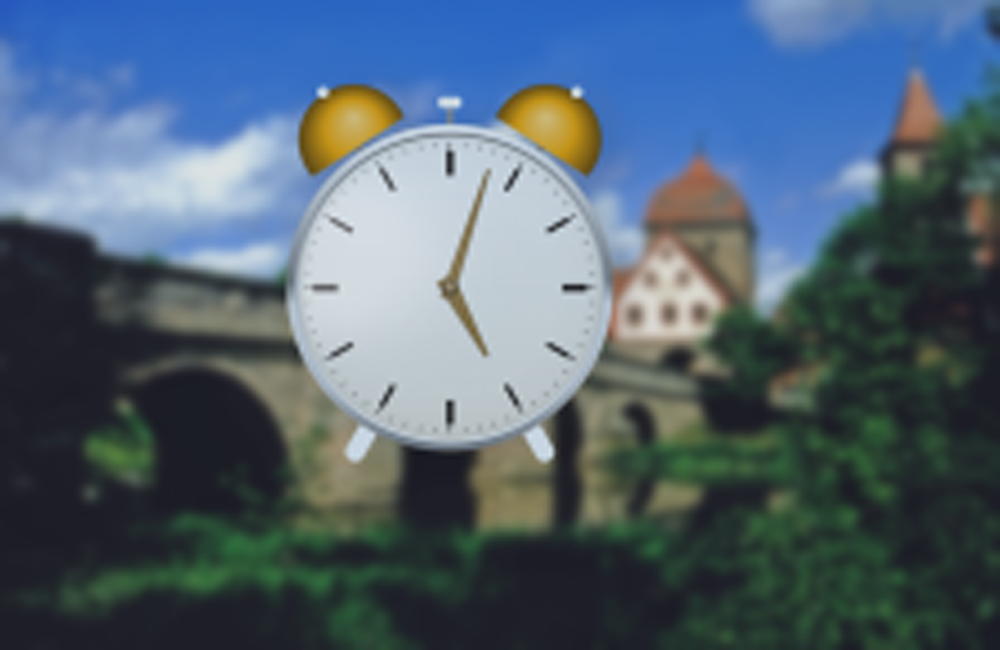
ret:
5:03
